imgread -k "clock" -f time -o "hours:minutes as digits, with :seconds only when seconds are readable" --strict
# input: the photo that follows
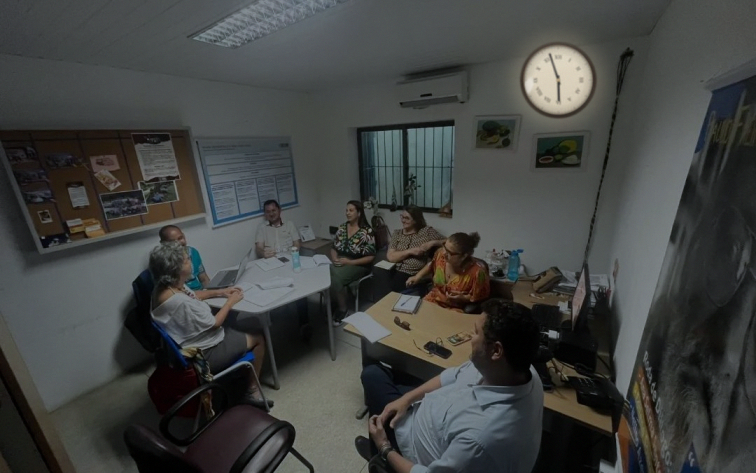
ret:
5:57
